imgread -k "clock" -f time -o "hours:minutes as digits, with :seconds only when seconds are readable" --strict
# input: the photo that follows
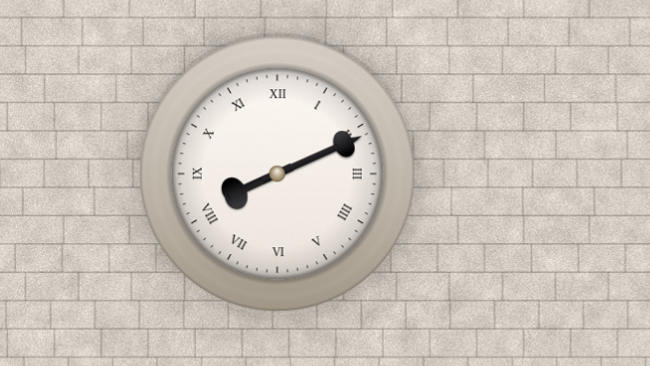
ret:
8:11
